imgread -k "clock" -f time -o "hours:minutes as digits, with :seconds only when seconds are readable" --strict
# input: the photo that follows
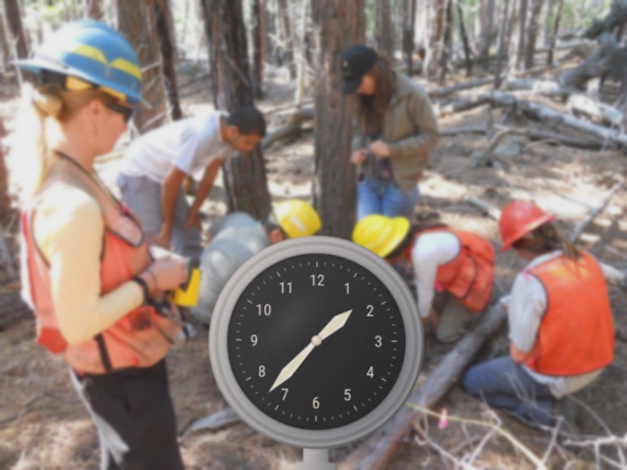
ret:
1:37
